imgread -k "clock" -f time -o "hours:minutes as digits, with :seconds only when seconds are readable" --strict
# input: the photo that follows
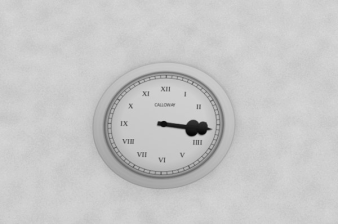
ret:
3:16
